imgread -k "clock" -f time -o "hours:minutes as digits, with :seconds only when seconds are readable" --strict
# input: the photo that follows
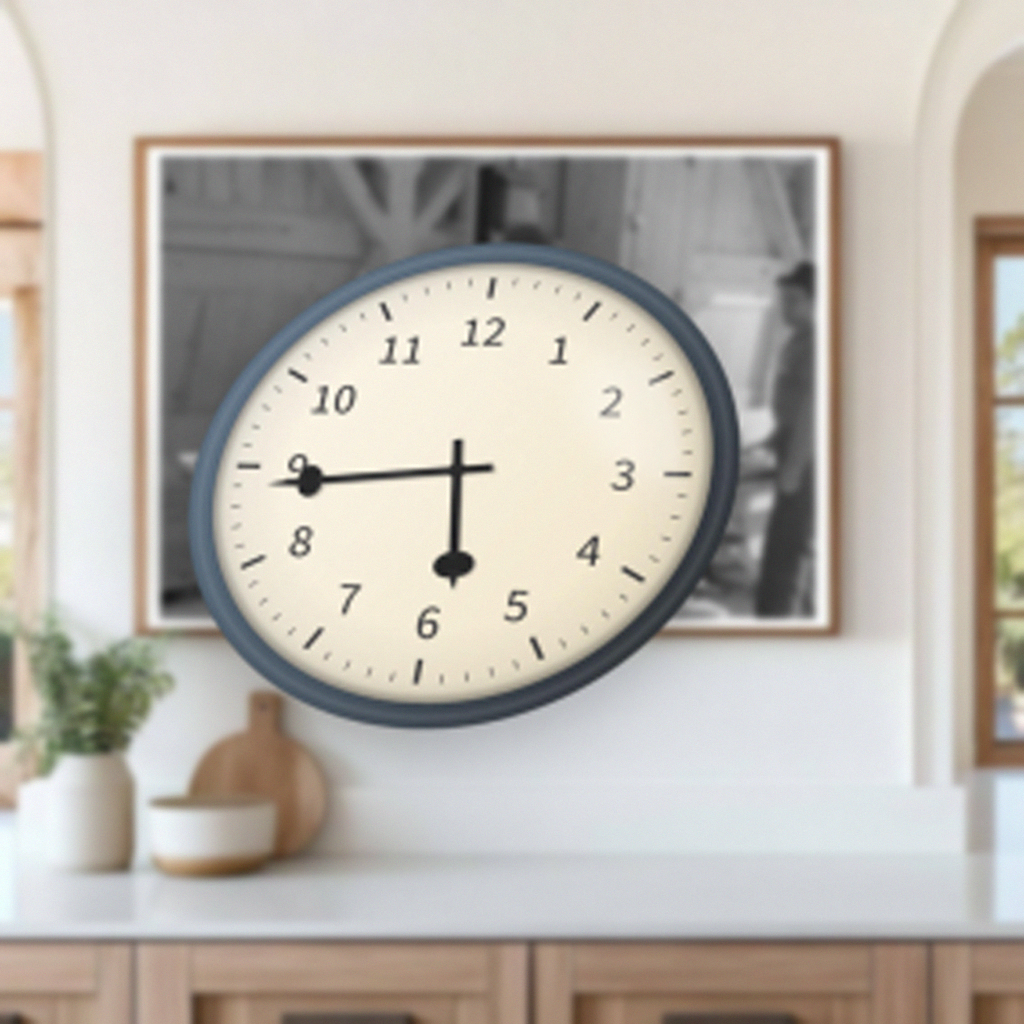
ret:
5:44
